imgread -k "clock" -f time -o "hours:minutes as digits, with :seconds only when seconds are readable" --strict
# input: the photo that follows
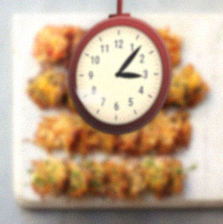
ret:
3:07
